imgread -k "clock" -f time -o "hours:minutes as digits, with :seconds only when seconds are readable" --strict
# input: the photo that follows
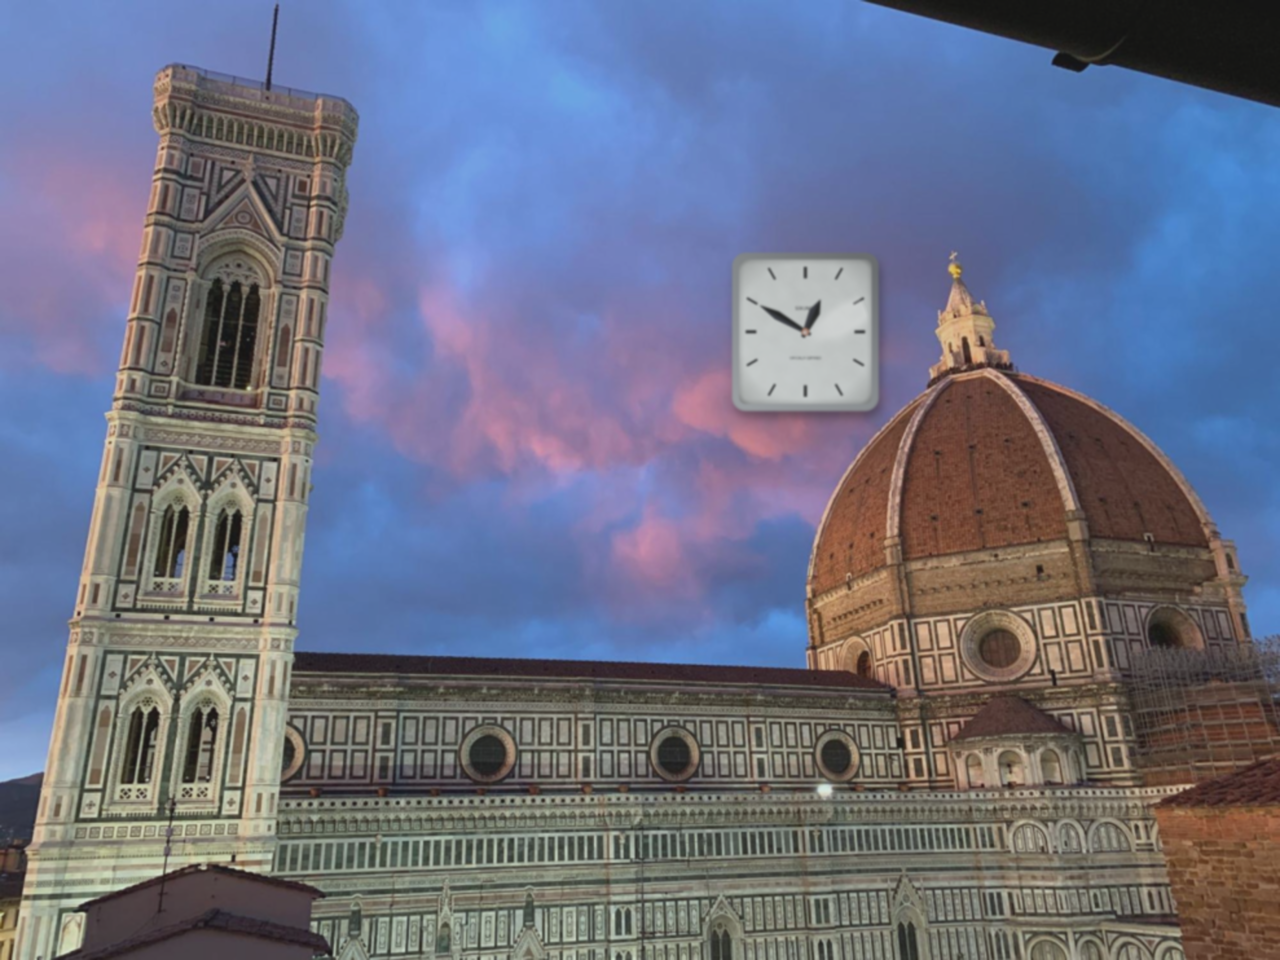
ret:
12:50
